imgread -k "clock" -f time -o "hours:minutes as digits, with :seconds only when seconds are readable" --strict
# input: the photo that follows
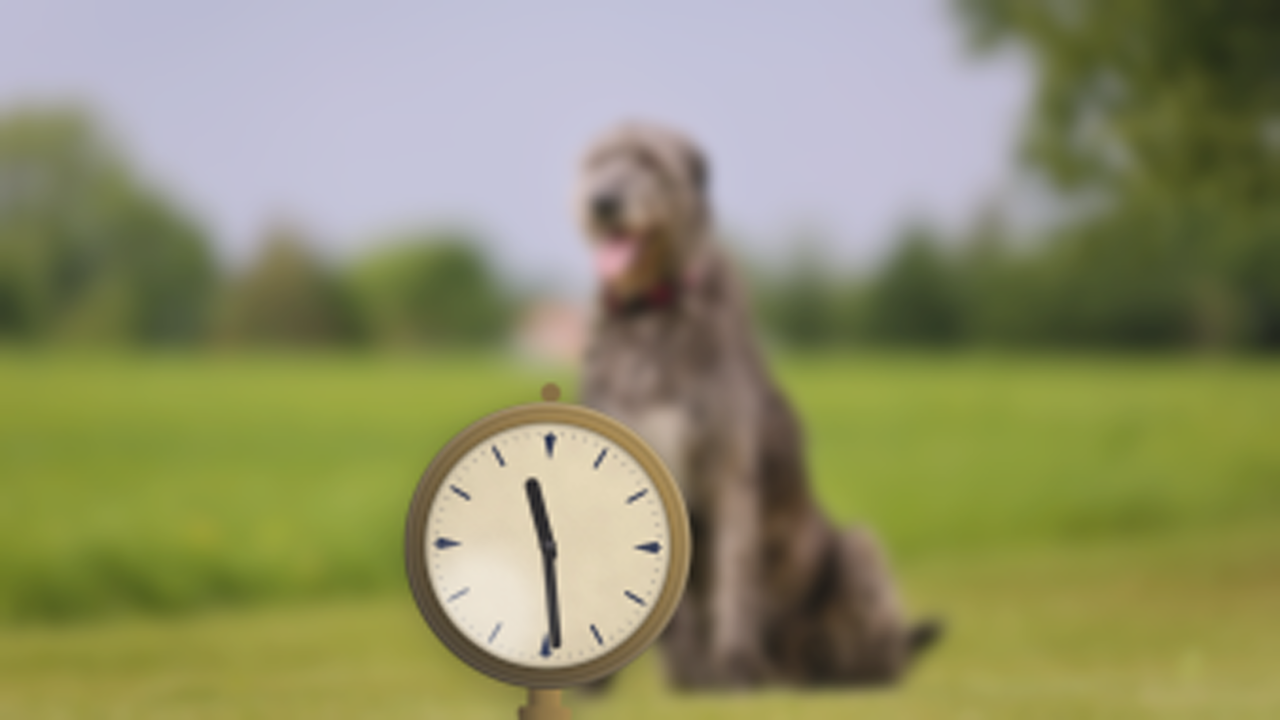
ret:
11:29
